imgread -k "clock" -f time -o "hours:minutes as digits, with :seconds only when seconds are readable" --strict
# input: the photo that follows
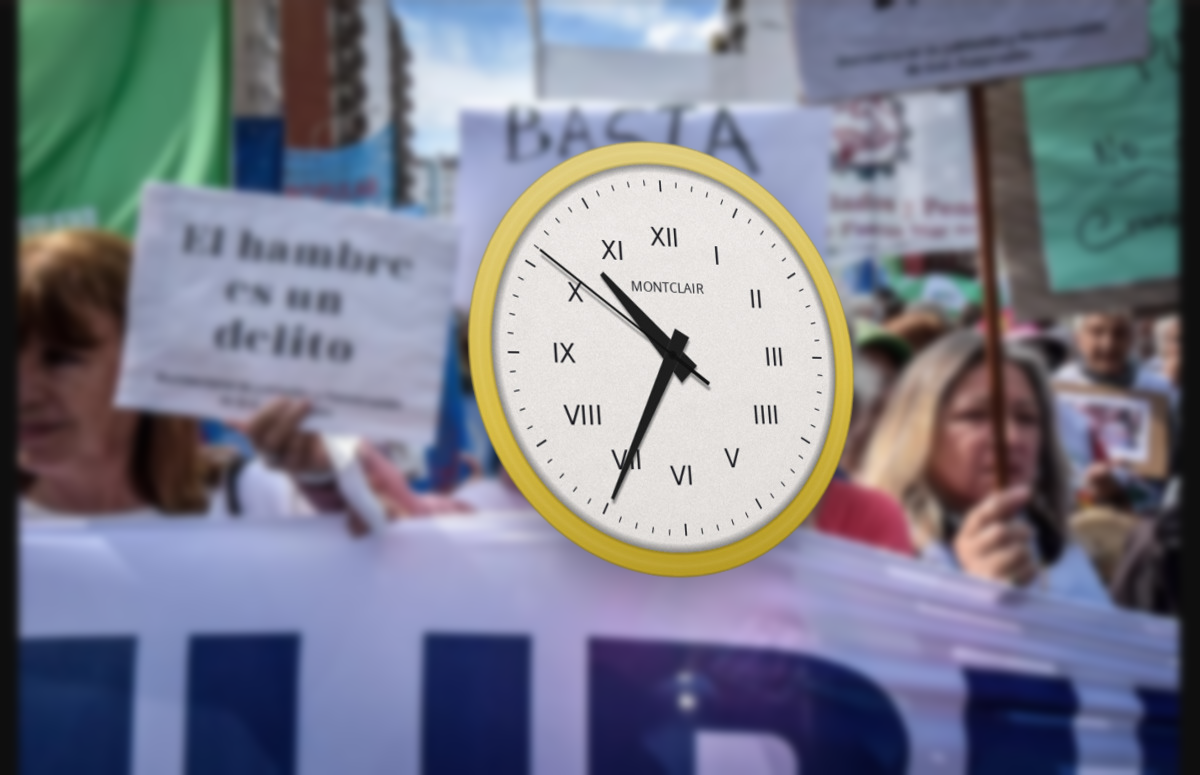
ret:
10:34:51
